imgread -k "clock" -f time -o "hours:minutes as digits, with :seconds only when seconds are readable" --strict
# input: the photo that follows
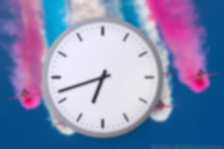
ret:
6:42
